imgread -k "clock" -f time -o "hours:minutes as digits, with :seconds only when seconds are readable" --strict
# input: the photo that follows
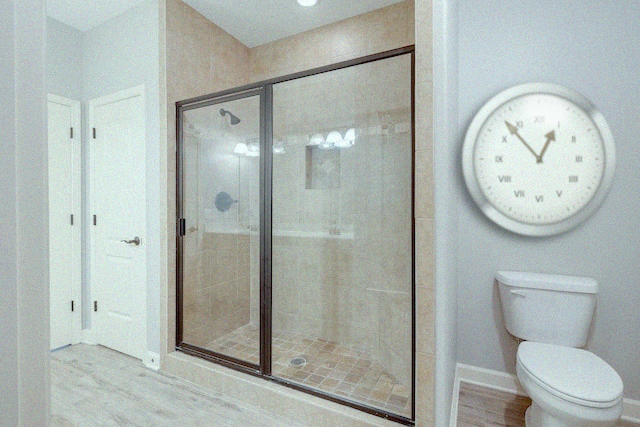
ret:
12:53
